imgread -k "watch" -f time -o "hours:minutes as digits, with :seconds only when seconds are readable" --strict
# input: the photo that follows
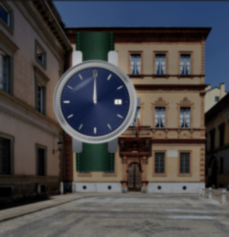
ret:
12:00
